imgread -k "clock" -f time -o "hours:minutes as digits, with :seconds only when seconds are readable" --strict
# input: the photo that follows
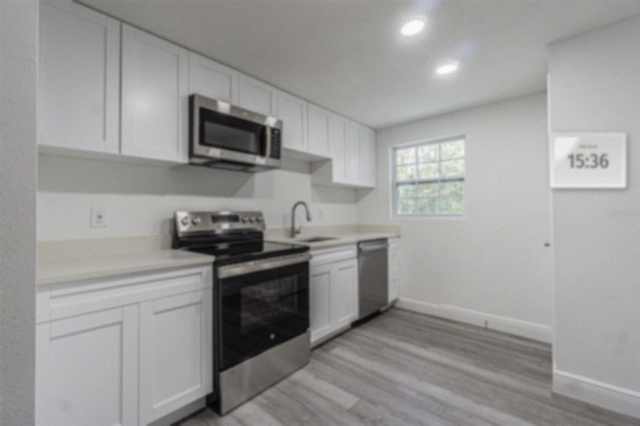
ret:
15:36
